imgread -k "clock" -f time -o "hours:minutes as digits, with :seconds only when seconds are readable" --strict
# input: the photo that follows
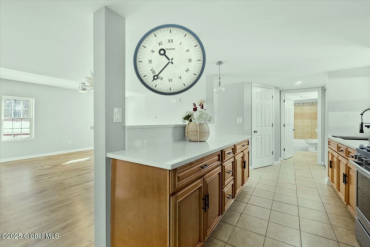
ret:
10:37
